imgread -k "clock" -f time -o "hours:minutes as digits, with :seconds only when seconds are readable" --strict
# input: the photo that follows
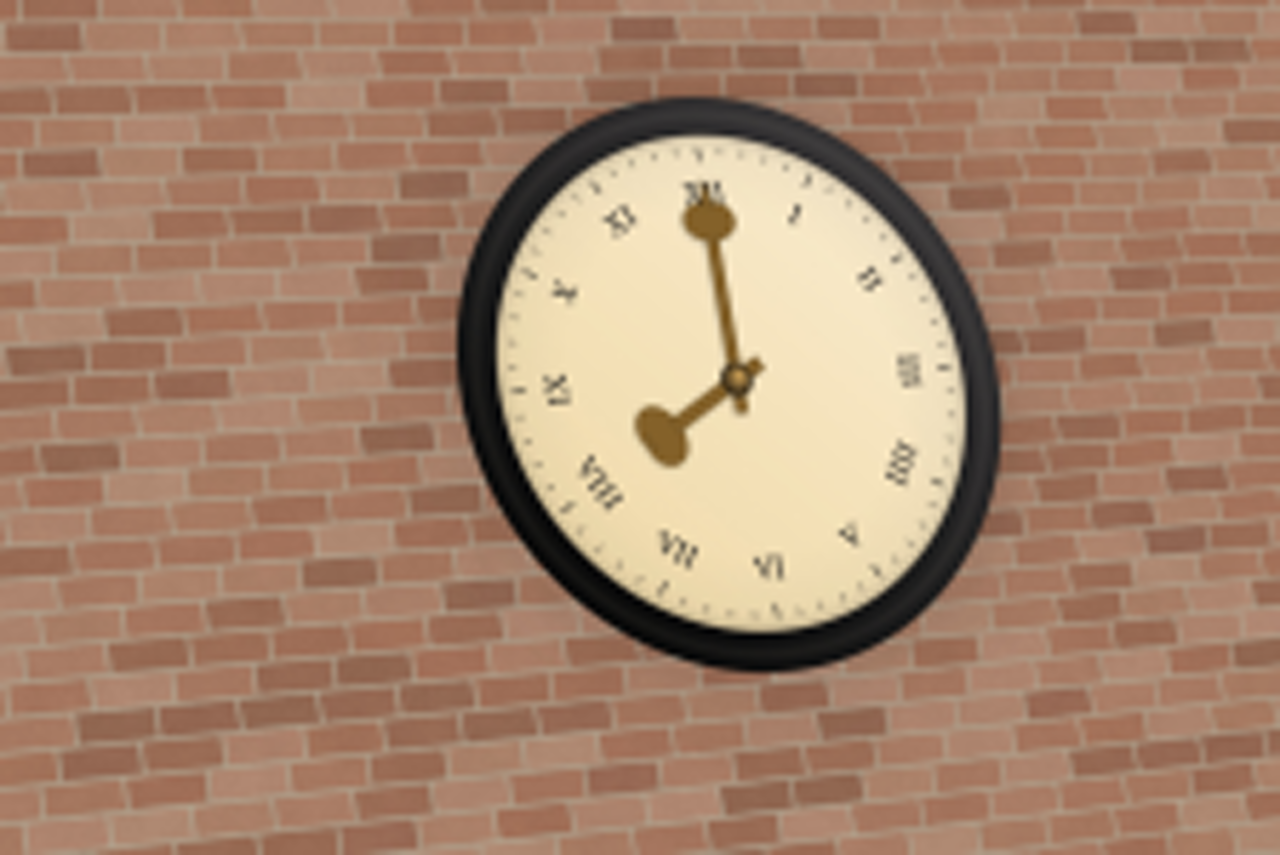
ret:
8:00
